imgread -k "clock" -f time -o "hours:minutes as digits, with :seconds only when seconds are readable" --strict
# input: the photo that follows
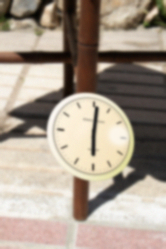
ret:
6:01
